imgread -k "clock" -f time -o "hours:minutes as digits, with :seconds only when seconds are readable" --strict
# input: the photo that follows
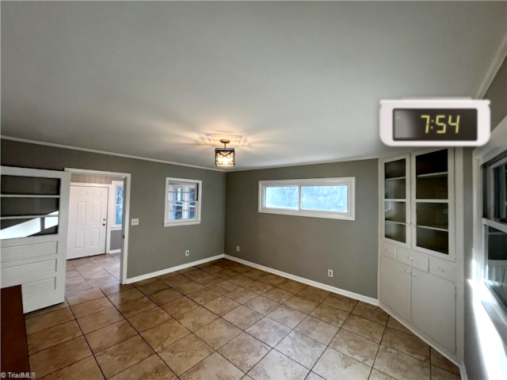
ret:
7:54
